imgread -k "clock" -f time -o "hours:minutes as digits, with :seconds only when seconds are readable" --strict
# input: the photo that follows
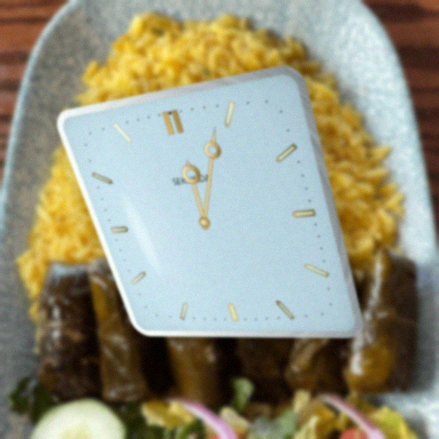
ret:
12:04
